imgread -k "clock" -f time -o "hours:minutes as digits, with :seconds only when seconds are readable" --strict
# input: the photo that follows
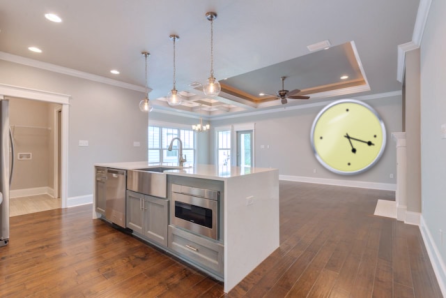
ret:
5:18
